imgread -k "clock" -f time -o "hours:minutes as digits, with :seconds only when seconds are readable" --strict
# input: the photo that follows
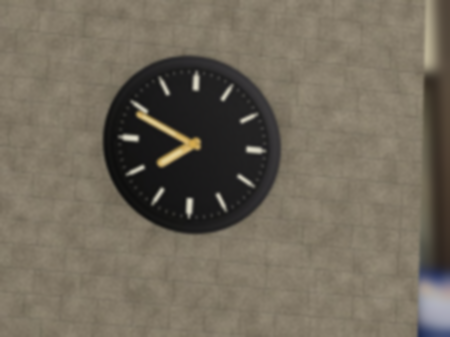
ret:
7:49
